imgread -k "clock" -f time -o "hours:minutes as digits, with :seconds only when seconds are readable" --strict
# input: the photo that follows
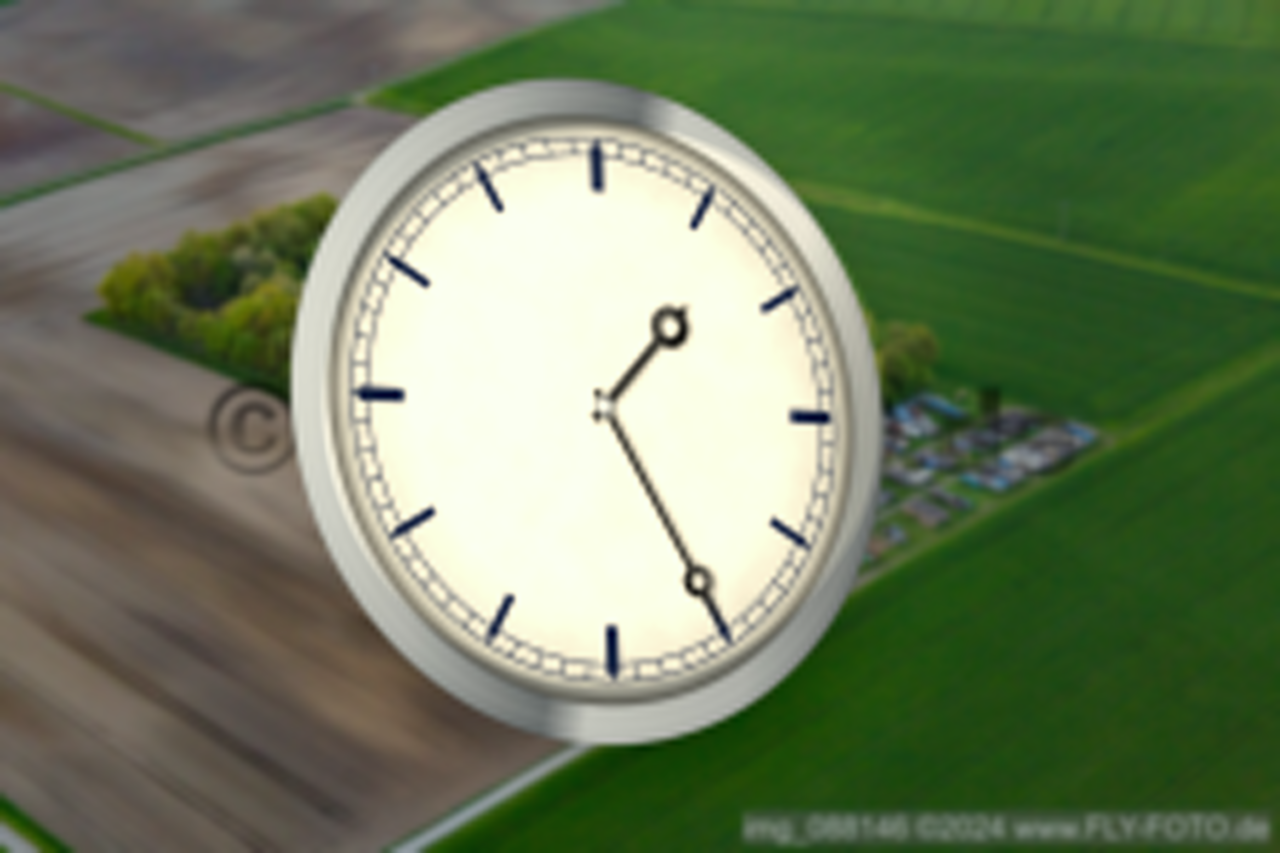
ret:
1:25
